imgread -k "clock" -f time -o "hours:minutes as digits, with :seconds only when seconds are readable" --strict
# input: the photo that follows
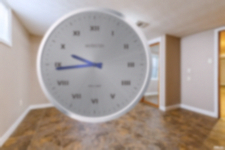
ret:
9:44
